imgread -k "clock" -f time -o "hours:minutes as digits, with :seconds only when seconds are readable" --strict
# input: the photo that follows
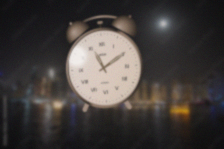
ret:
11:10
